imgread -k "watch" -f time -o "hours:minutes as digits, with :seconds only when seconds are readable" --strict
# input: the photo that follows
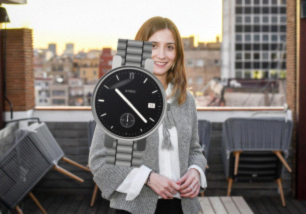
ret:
10:22
